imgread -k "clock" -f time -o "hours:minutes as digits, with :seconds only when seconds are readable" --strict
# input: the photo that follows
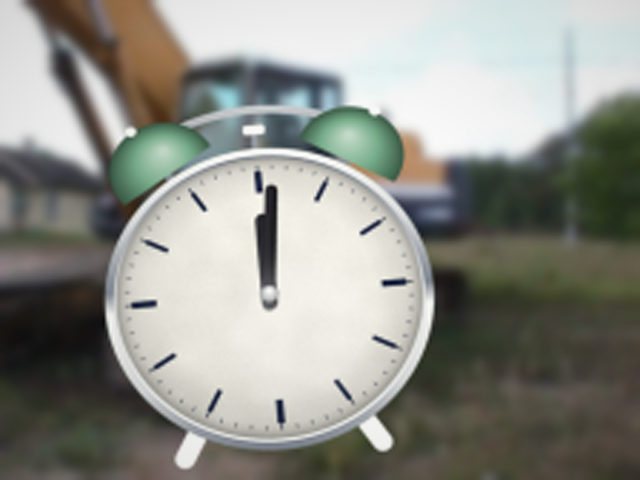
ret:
12:01
